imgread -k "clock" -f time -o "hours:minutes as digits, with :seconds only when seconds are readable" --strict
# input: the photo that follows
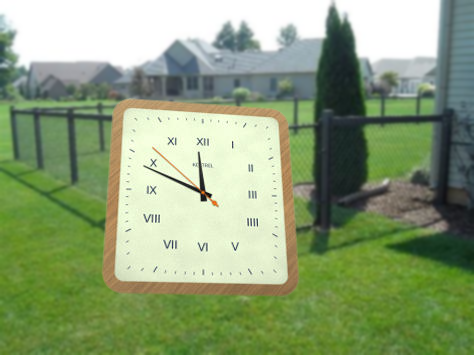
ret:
11:48:52
